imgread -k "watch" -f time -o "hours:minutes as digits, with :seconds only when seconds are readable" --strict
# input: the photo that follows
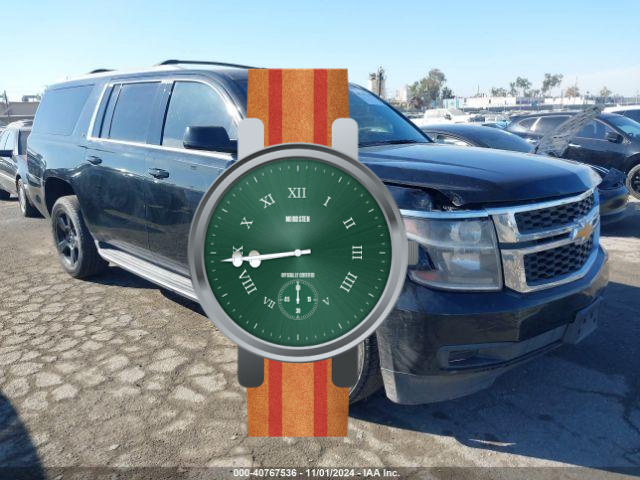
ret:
8:44
